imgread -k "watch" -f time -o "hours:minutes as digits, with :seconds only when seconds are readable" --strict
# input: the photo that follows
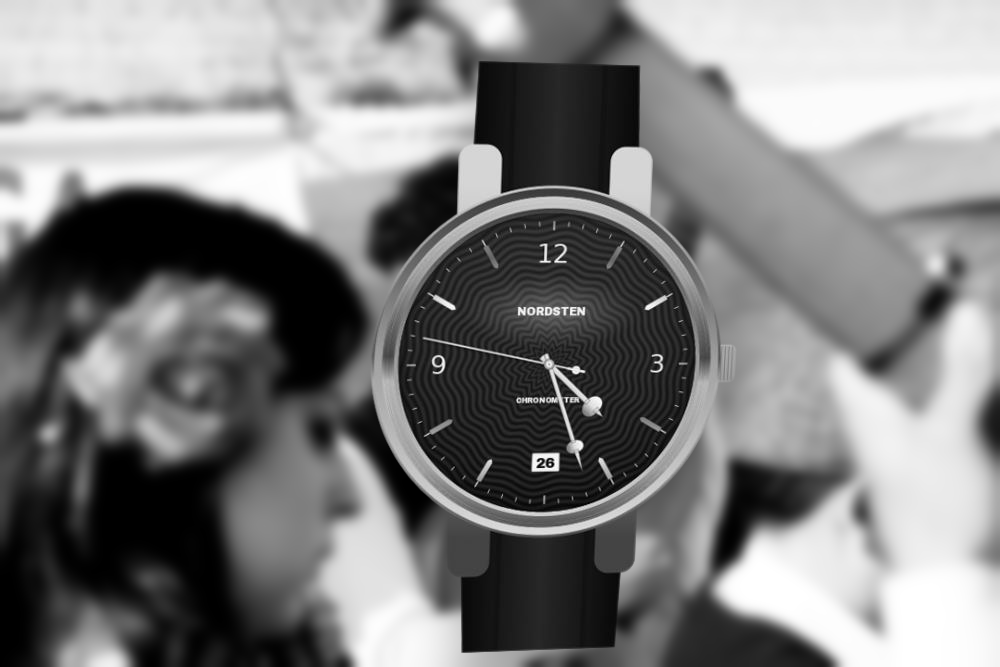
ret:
4:26:47
